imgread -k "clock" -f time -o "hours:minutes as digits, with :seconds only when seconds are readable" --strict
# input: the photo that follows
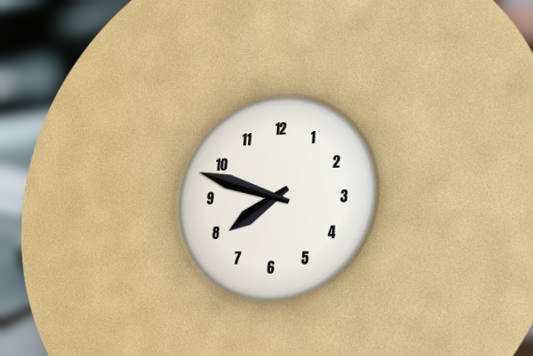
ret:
7:48
